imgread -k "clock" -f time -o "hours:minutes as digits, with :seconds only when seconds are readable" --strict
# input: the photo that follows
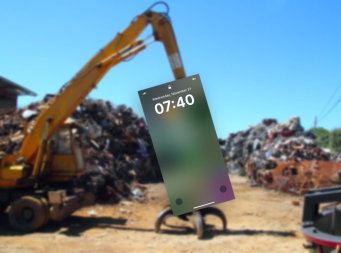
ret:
7:40
